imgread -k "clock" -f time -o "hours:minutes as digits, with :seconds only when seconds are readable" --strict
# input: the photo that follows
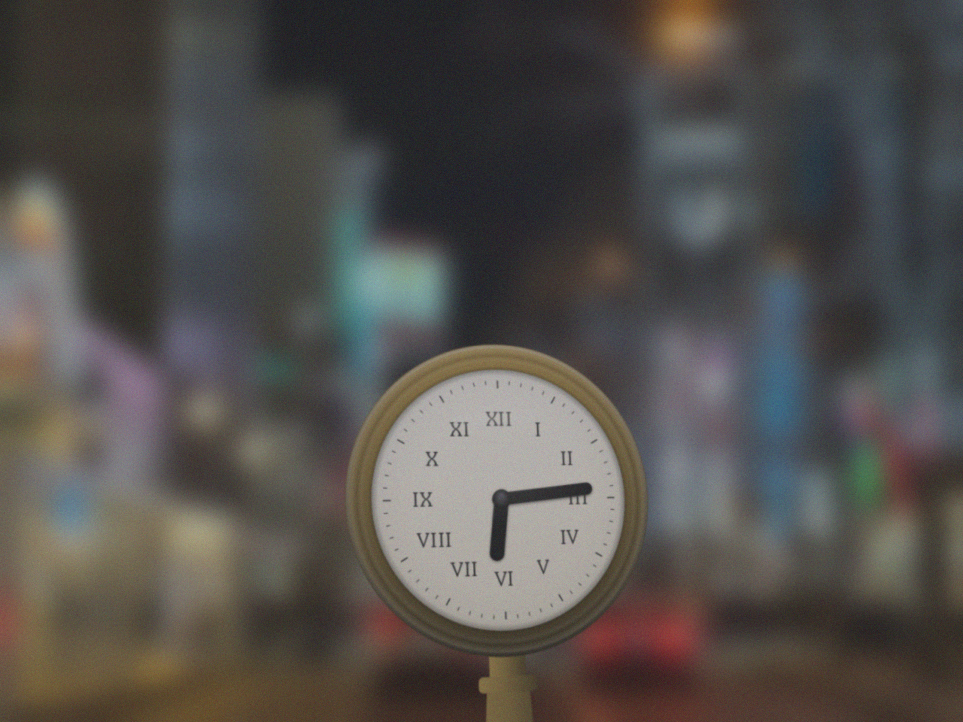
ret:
6:14
